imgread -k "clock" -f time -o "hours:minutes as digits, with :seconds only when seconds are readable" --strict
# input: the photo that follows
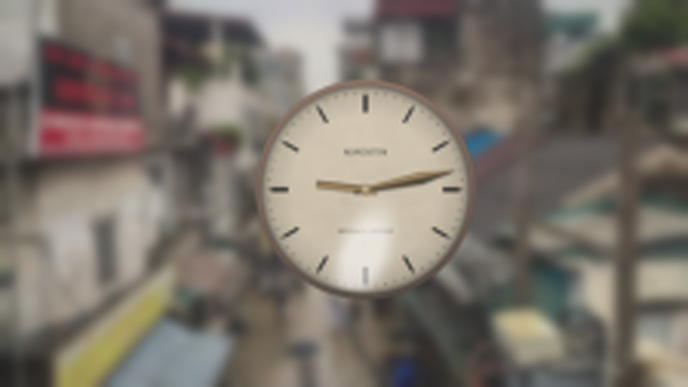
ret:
9:13
